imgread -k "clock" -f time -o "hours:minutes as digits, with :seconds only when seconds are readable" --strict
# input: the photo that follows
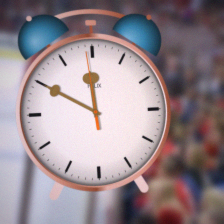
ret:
11:49:59
